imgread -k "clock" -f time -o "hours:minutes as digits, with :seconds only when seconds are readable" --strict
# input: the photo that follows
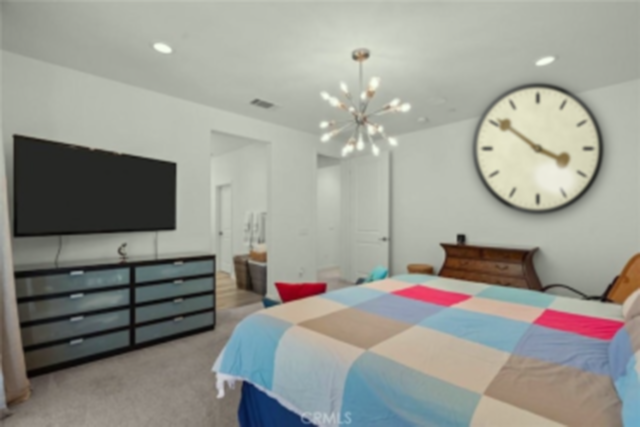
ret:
3:51
